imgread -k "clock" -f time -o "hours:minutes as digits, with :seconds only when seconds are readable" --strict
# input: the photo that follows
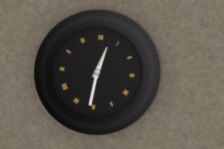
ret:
12:31
